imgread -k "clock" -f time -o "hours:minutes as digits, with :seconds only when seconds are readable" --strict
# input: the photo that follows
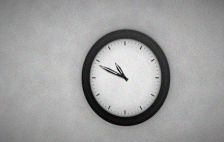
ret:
10:49
